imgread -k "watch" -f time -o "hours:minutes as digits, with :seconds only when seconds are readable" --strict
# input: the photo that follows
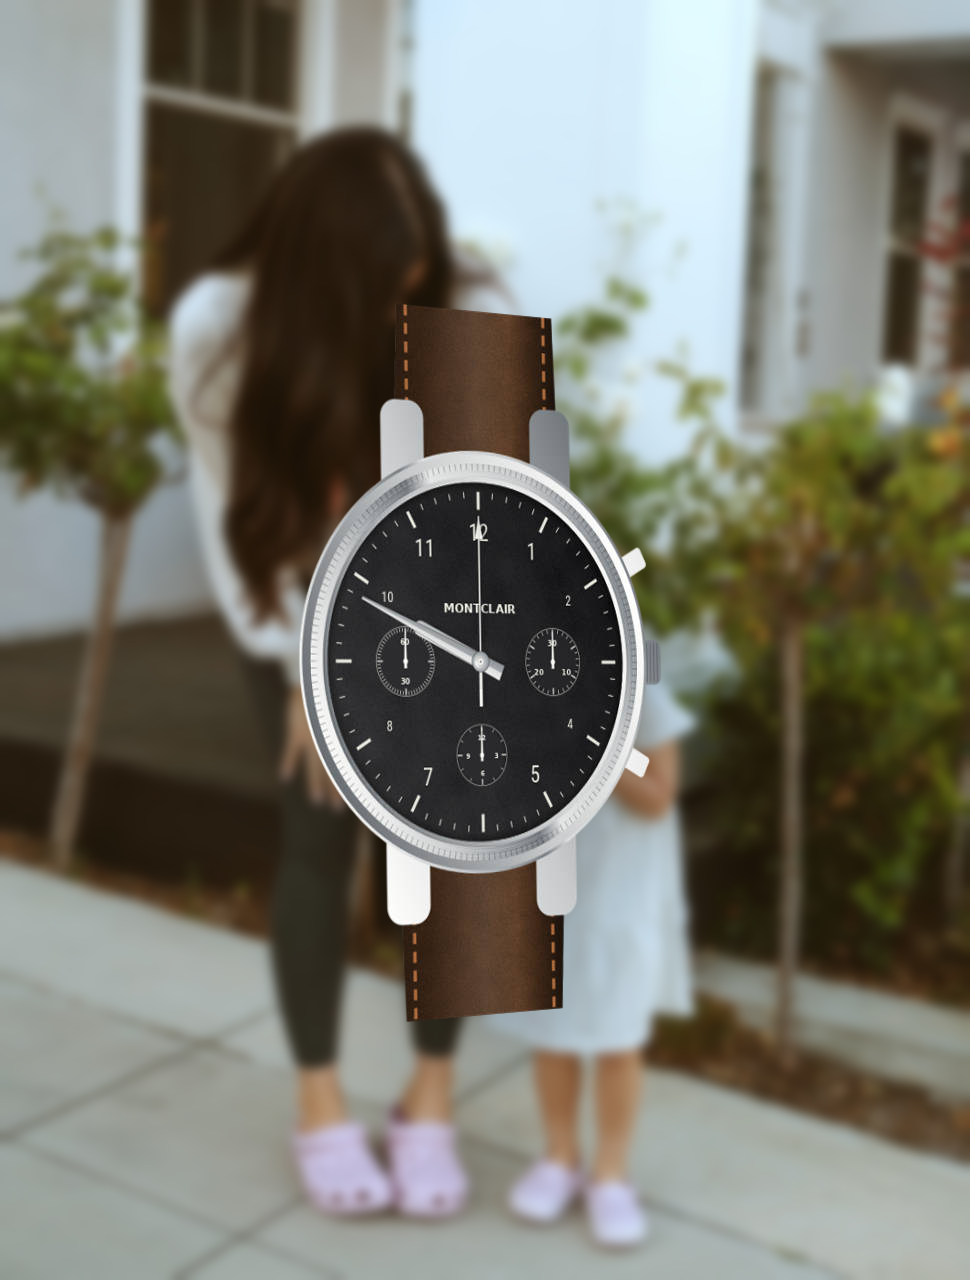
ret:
9:49
